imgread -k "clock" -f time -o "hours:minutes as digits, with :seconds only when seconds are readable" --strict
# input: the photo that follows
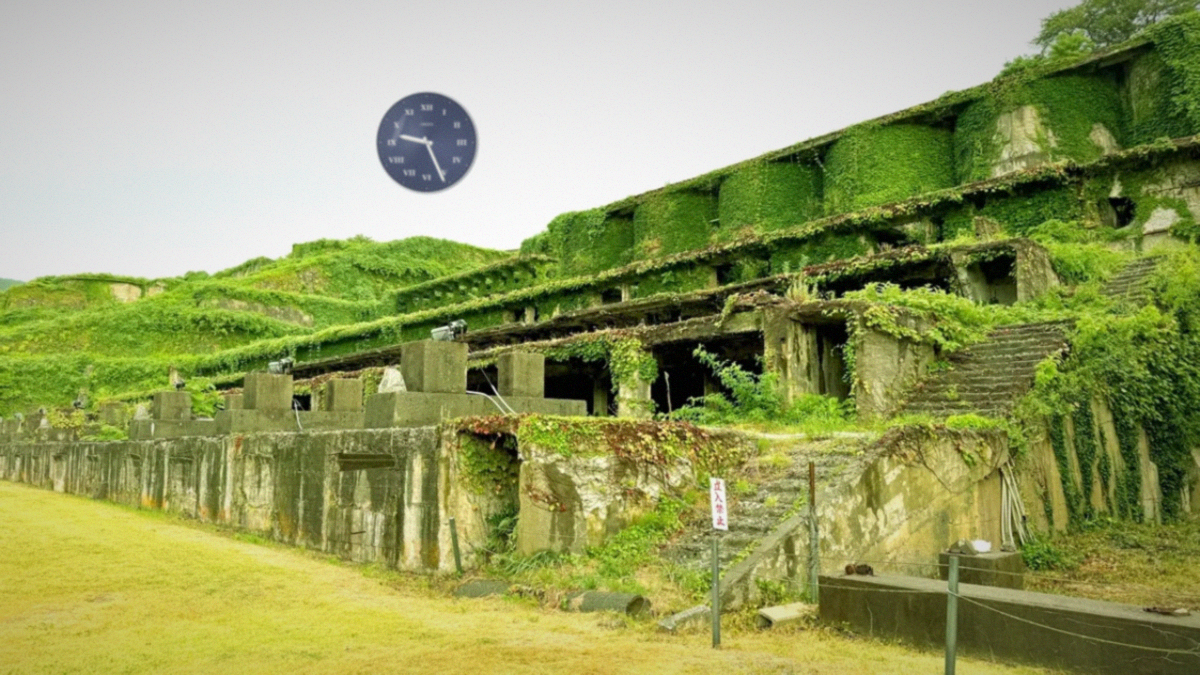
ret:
9:26
